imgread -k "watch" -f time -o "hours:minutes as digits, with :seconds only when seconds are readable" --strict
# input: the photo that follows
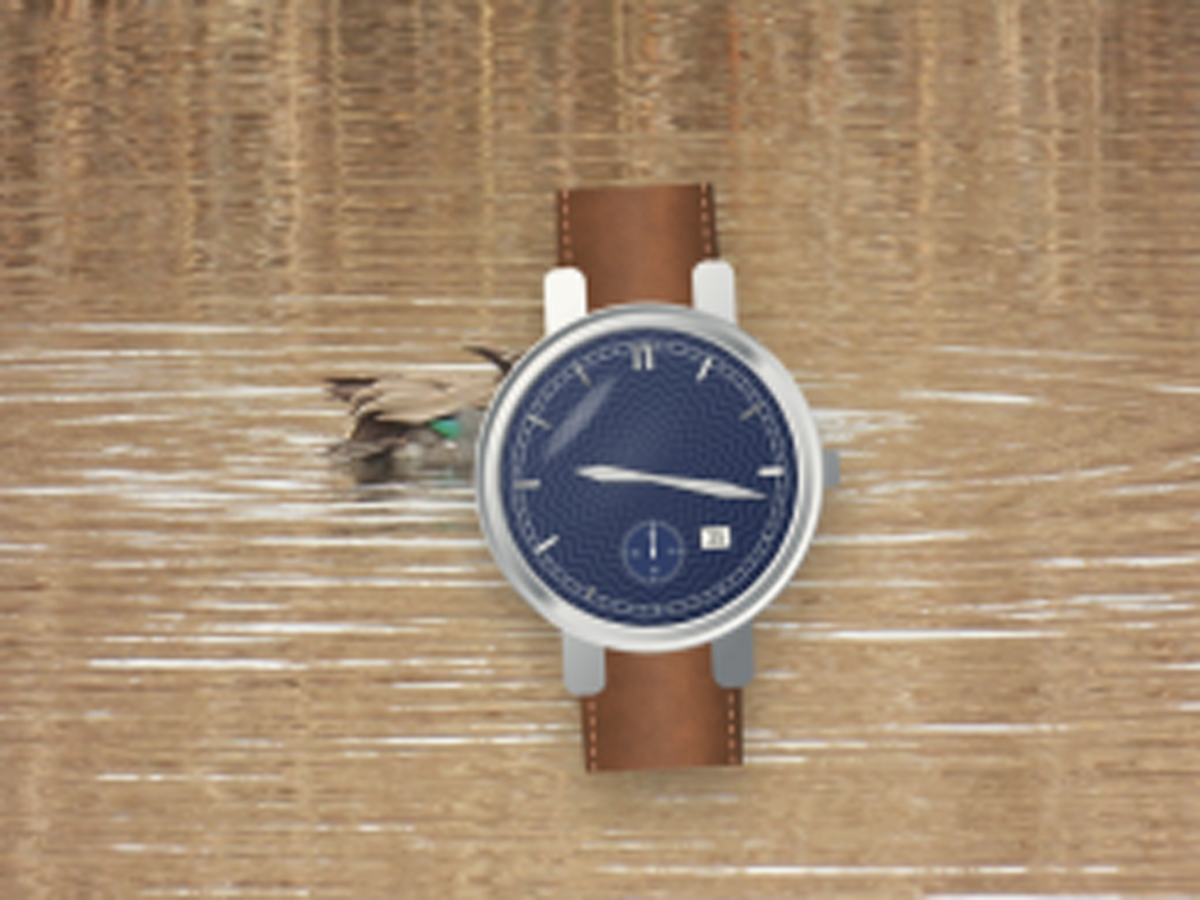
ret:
9:17
